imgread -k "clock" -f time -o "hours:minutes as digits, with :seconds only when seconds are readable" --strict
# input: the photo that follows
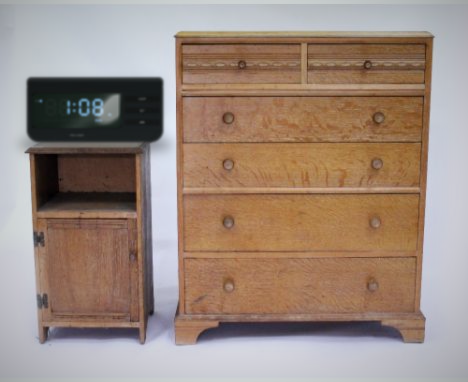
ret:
1:08
